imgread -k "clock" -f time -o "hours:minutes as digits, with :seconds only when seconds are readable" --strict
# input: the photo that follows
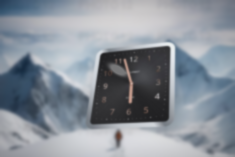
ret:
5:57
